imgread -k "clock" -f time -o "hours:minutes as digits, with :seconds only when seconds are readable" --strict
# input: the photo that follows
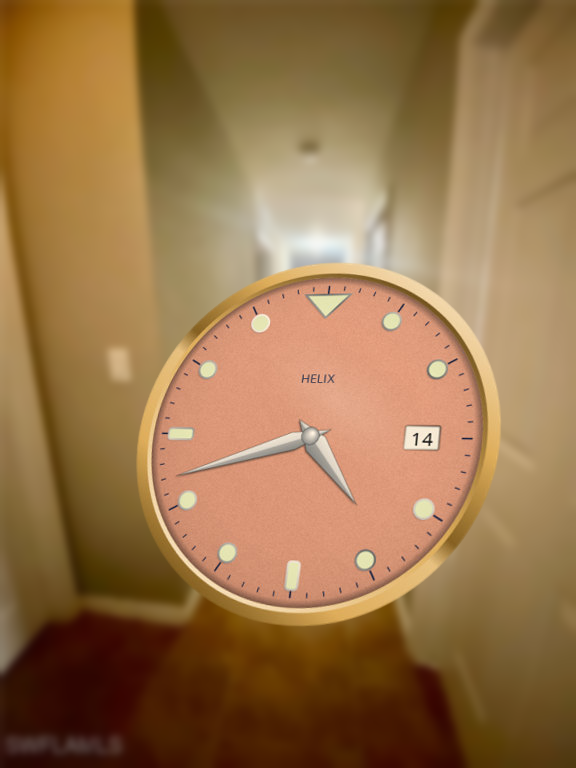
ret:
4:42
